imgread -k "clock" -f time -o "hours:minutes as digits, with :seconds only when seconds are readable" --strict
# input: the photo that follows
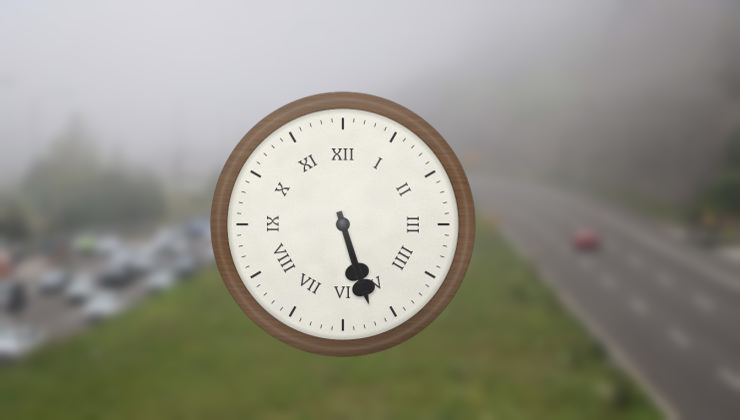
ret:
5:27
